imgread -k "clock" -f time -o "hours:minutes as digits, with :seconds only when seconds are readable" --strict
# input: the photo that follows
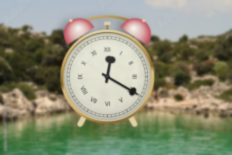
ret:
12:20
